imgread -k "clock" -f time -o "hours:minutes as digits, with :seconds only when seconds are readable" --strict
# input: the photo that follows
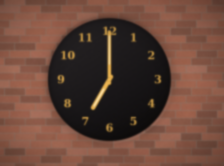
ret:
7:00
